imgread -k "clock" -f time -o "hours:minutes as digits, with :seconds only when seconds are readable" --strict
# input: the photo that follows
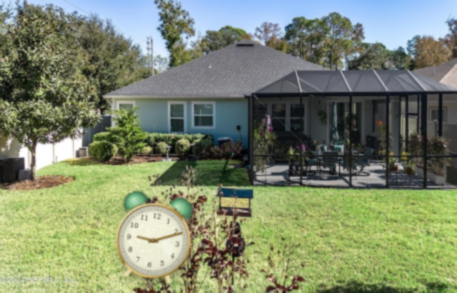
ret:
9:11
